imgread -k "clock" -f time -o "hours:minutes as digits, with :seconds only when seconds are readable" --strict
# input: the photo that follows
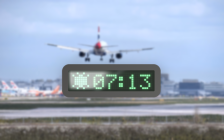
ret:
7:13
